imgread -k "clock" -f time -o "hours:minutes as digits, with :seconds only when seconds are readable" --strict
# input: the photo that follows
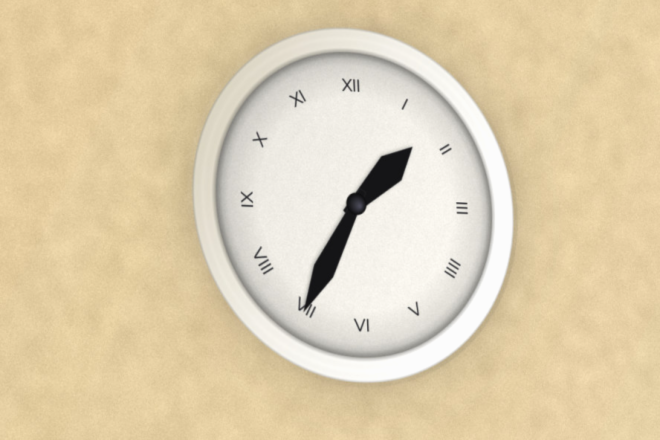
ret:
1:35
